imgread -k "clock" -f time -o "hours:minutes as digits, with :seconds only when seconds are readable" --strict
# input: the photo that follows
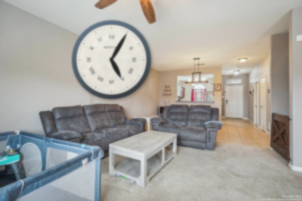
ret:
5:05
